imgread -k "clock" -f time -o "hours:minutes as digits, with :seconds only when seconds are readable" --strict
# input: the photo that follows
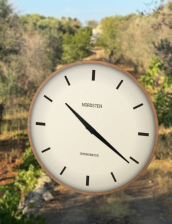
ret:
10:21
